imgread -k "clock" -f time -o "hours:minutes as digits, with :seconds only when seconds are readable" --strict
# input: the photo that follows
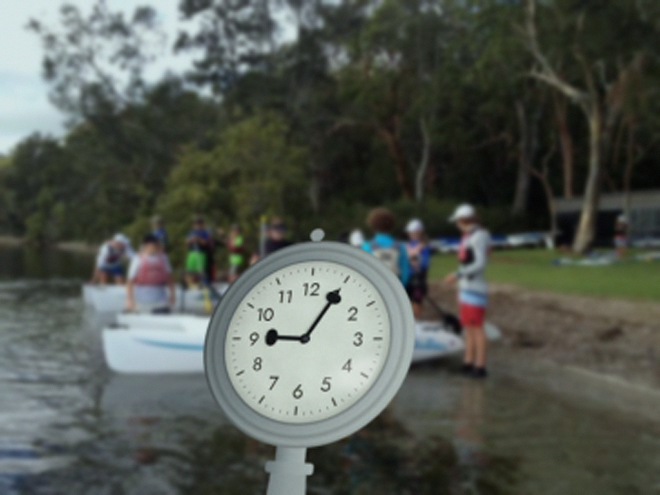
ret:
9:05
